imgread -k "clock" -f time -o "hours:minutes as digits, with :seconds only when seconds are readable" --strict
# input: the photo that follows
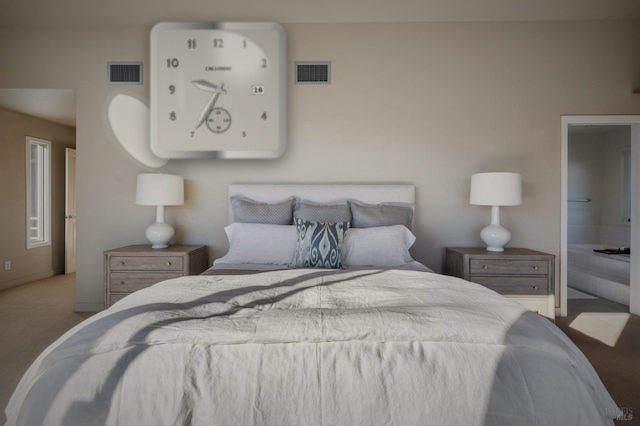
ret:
9:35
